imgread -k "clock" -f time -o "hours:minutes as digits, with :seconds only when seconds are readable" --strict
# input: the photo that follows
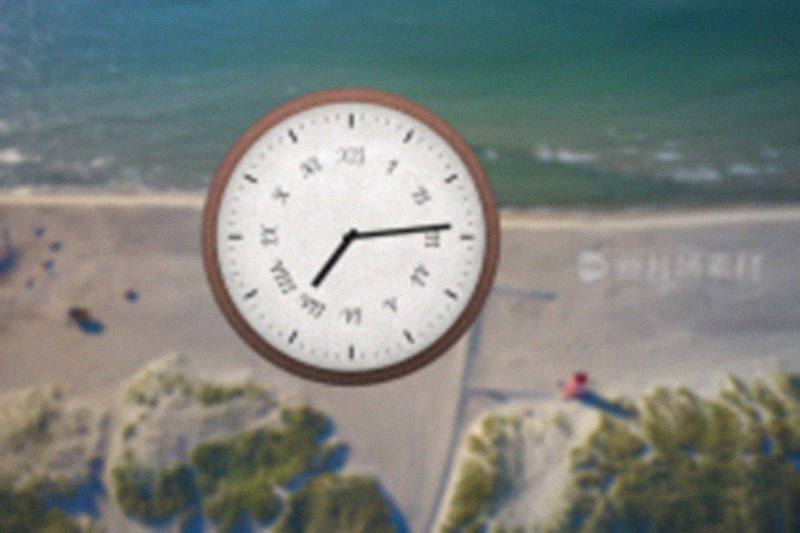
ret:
7:14
